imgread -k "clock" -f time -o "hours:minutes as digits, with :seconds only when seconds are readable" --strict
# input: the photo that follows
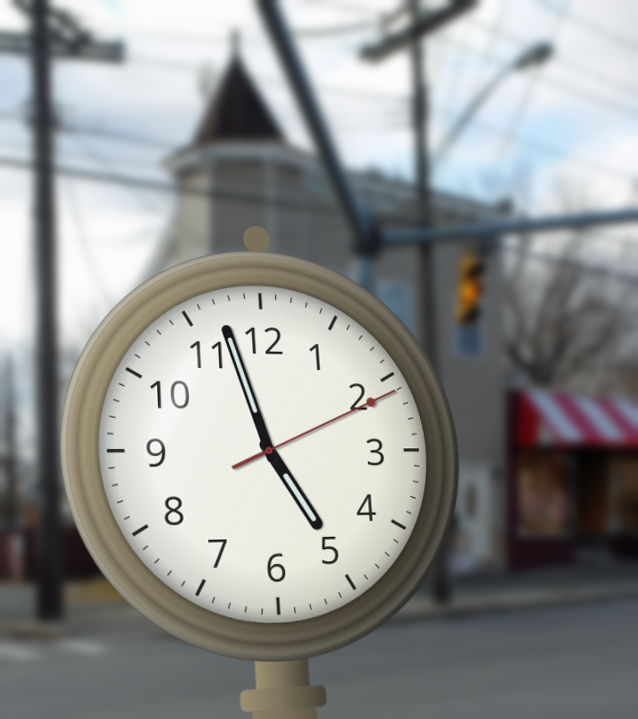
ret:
4:57:11
